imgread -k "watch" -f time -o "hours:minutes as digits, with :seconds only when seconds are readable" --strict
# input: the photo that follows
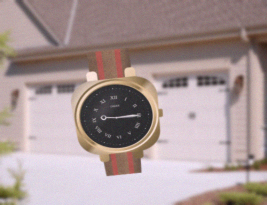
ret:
9:15
